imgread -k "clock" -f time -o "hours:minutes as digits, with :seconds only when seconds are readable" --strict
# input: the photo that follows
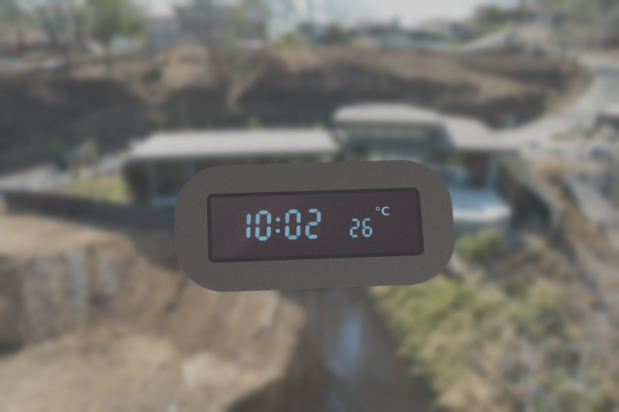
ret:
10:02
